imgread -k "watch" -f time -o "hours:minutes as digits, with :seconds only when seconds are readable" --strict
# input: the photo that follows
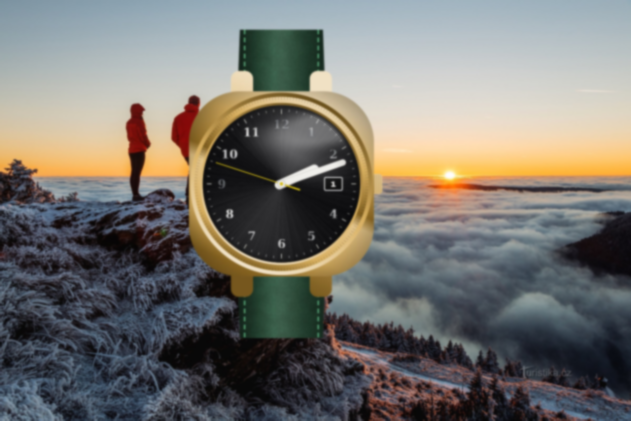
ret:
2:11:48
